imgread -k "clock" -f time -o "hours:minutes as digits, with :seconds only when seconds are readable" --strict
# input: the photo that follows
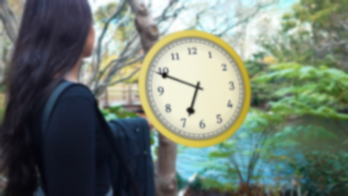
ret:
6:49
